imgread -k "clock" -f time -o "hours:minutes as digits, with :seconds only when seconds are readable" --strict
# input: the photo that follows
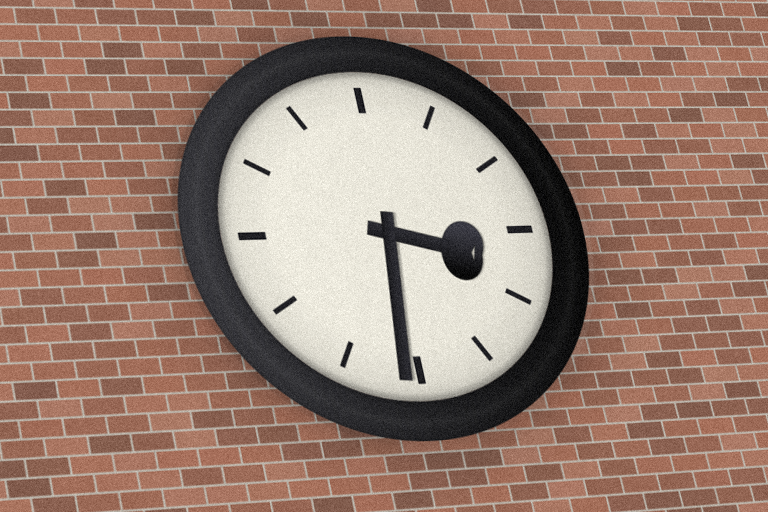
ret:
3:31
